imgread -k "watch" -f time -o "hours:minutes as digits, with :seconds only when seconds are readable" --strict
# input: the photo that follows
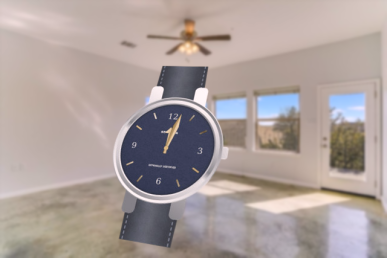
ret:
12:02
